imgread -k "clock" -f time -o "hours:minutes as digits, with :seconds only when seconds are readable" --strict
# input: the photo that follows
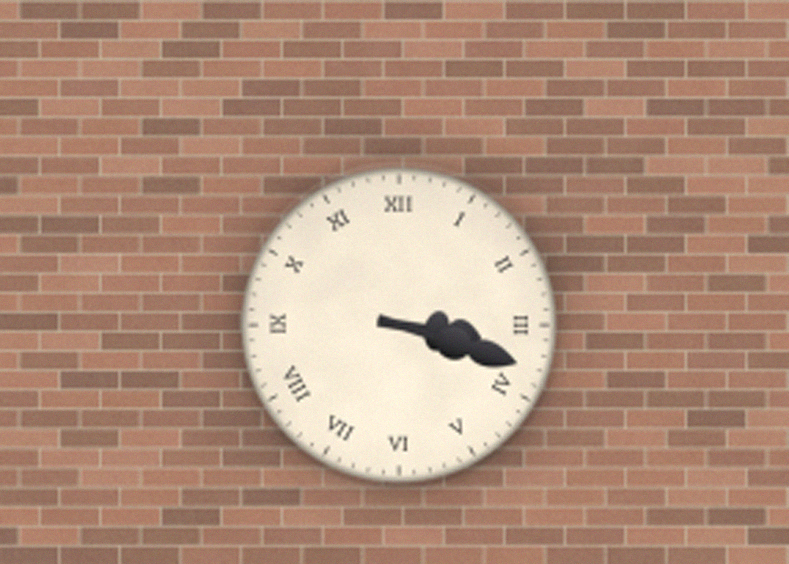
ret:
3:18
